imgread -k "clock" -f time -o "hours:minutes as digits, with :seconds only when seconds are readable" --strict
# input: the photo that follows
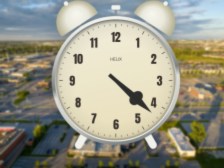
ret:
4:22
